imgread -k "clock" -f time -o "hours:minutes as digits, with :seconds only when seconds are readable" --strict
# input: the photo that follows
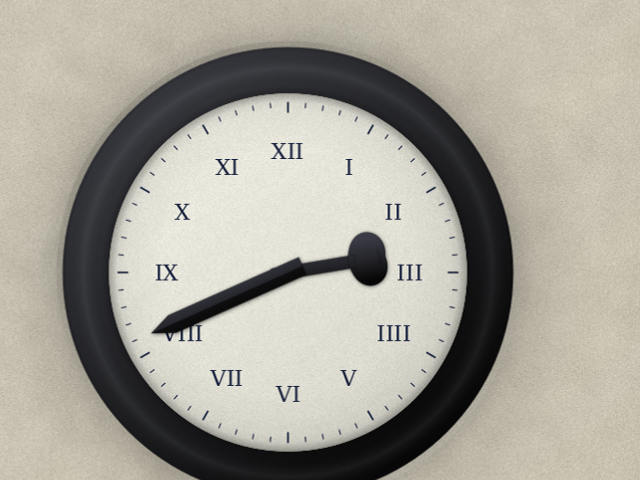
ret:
2:41
